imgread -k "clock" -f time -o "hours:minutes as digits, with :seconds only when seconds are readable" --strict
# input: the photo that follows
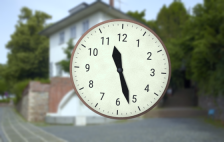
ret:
11:27
